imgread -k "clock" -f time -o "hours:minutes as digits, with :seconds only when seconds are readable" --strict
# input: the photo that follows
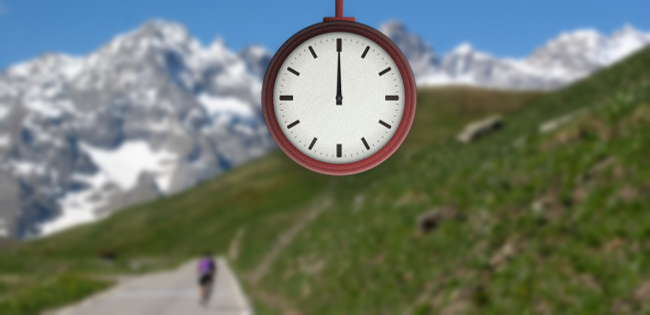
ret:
12:00
